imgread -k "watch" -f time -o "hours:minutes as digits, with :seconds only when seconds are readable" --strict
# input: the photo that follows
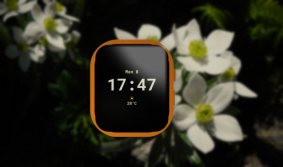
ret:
17:47
